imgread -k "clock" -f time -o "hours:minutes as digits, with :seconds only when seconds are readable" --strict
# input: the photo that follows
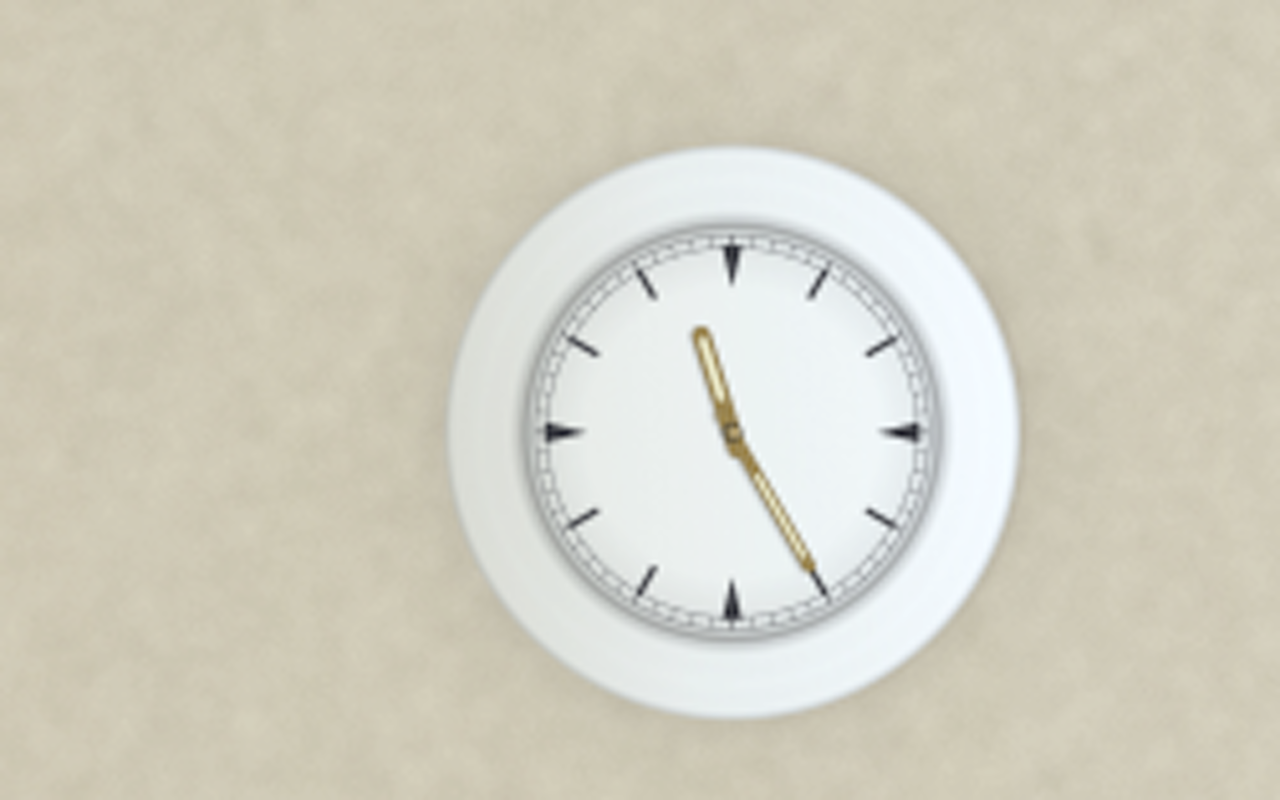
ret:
11:25
